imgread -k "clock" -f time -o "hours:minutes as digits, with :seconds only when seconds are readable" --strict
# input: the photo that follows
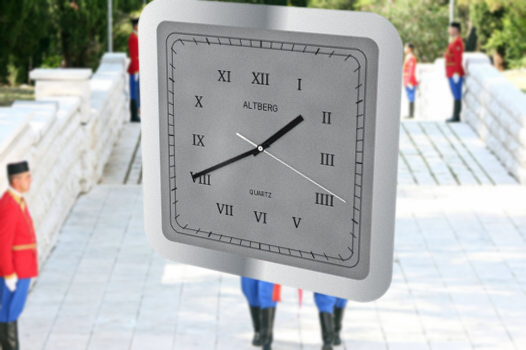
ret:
1:40:19
